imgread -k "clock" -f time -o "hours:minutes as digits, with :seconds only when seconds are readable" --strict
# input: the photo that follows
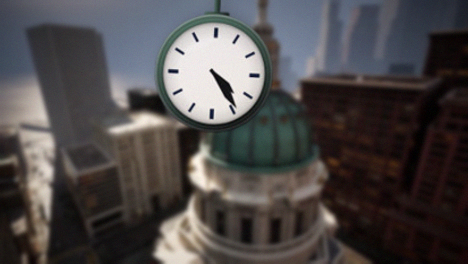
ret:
4:24
